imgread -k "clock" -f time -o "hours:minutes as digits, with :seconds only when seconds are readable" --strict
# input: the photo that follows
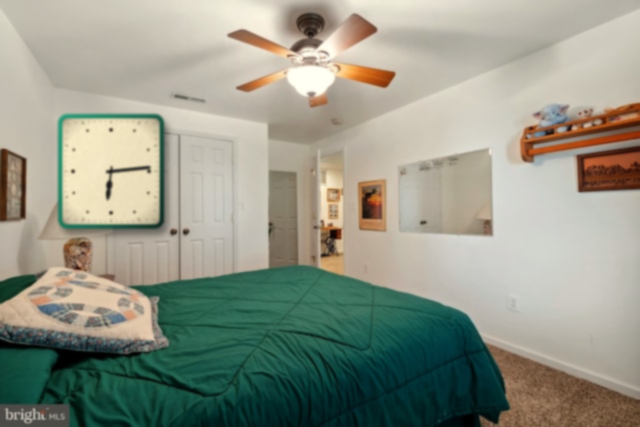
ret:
6:14
